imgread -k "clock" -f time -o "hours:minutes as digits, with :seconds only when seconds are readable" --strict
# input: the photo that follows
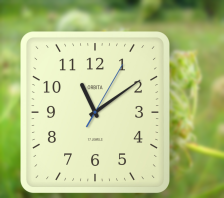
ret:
11:09:05
